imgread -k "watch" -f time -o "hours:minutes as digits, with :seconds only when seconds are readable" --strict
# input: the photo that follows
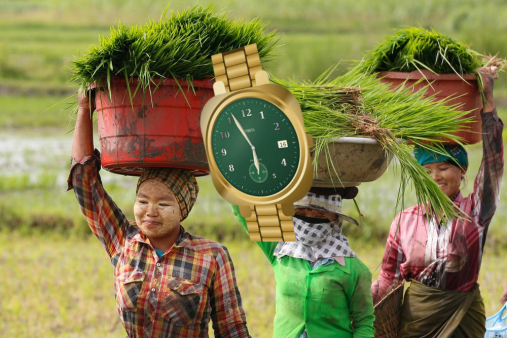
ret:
5:56
